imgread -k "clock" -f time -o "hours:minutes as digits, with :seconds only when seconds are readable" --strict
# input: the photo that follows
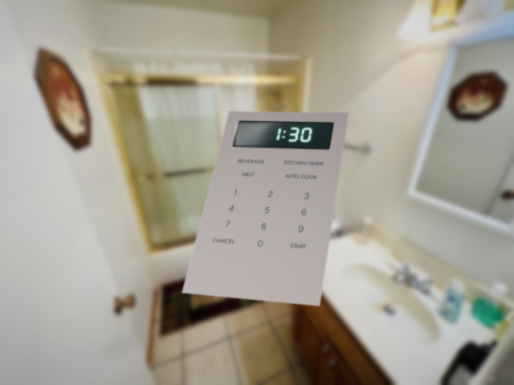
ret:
1:30
